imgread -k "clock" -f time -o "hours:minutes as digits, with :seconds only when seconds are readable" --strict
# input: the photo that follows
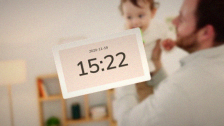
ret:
15:22
